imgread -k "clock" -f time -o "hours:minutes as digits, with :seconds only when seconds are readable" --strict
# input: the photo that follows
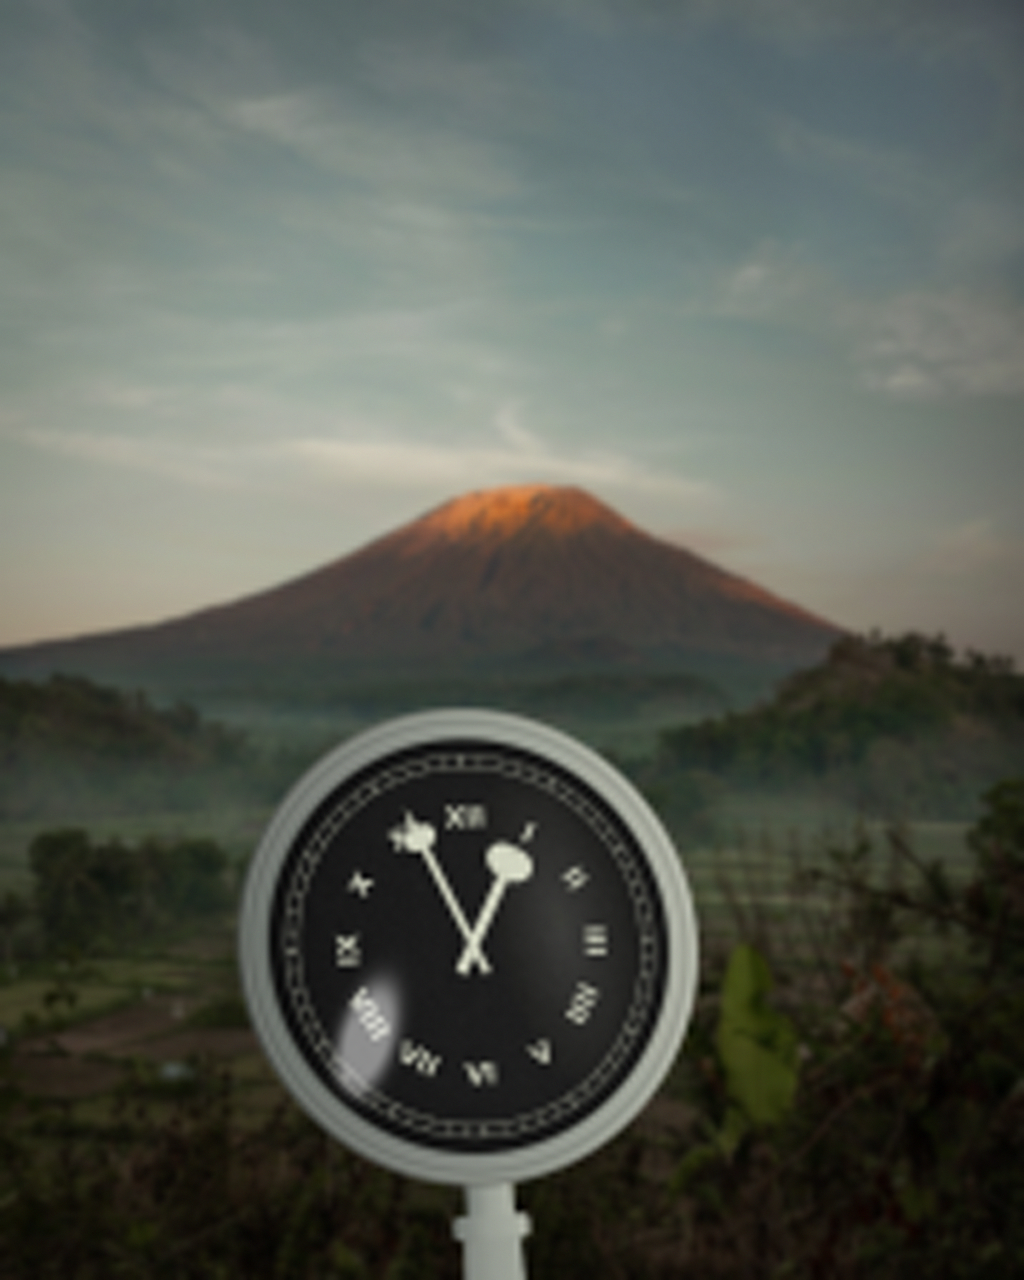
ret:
12:56
